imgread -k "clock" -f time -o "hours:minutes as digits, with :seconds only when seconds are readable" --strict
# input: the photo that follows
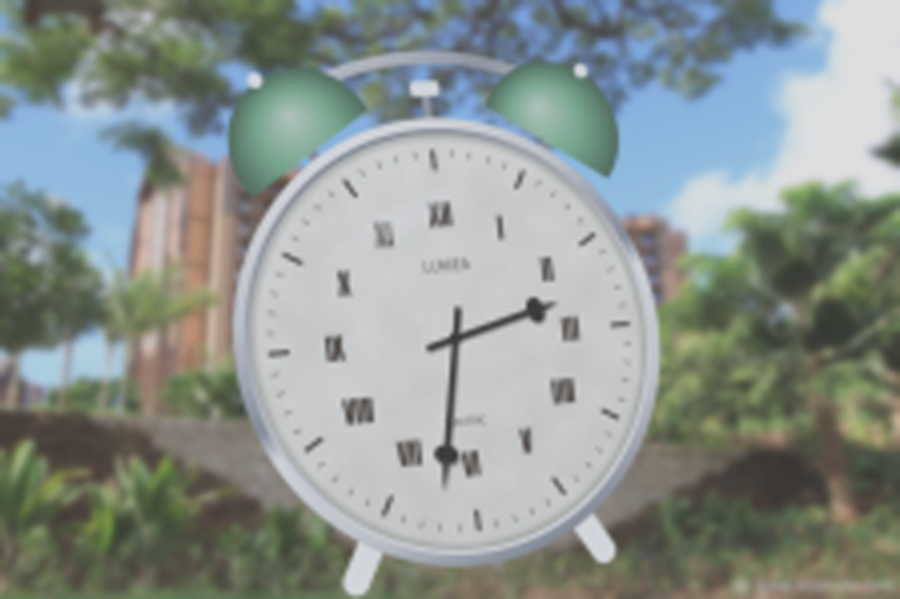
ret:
2:32
